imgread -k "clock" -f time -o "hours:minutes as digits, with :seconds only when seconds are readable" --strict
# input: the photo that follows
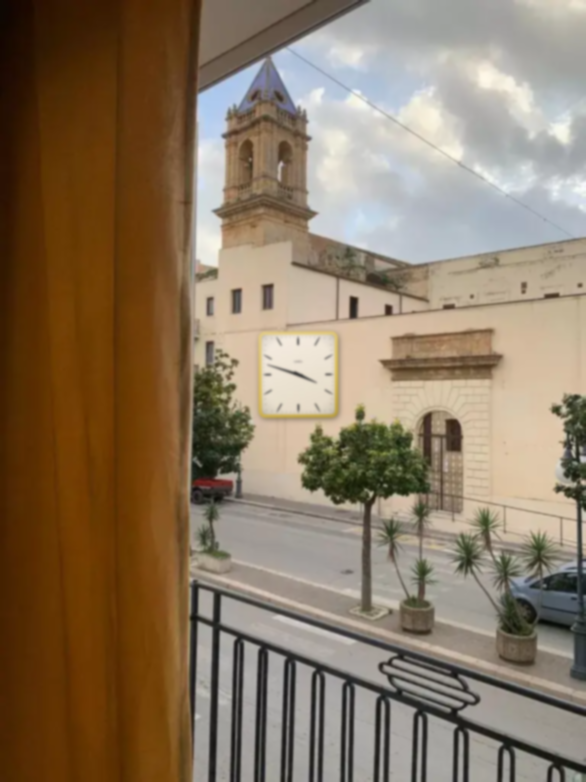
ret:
3:48
